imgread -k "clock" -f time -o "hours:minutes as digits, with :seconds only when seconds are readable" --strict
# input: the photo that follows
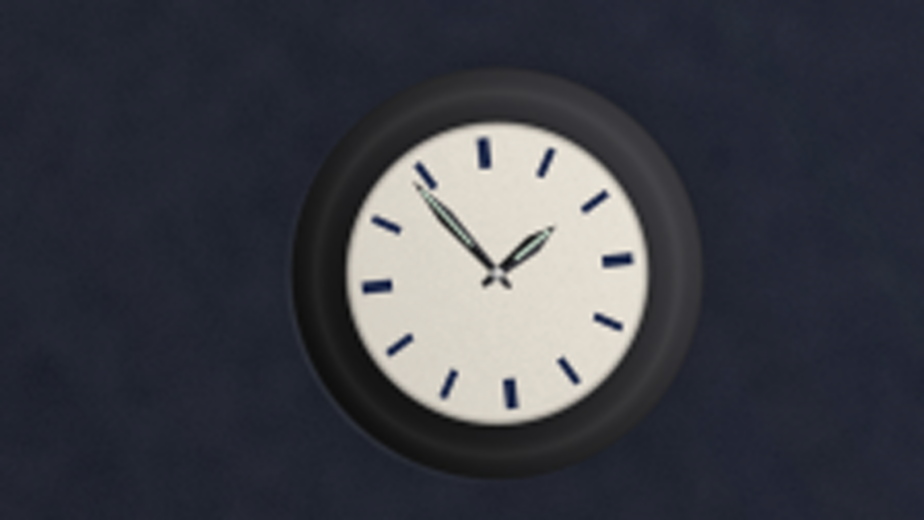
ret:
1:54
